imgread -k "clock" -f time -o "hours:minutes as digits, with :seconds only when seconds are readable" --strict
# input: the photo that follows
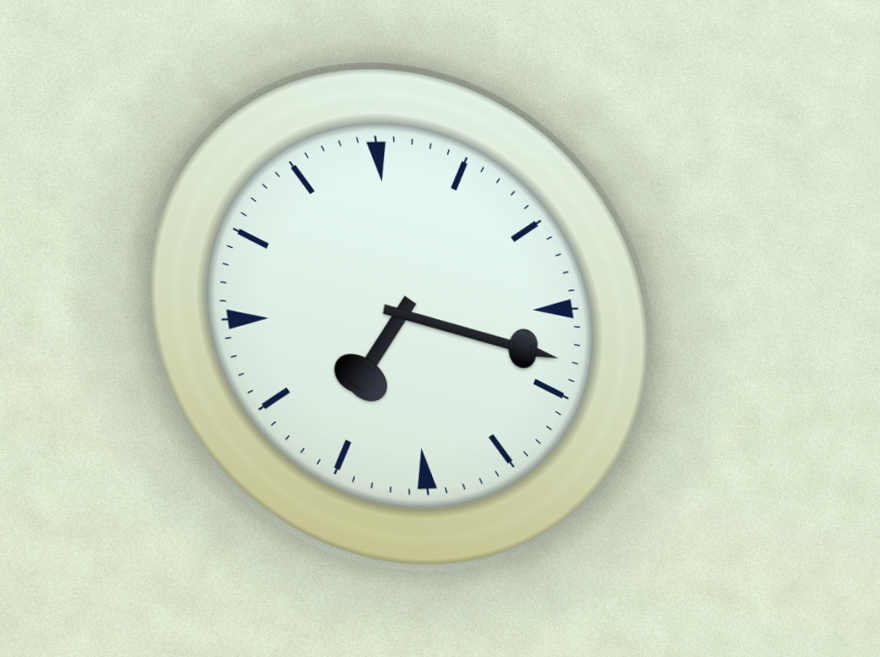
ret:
7:18
